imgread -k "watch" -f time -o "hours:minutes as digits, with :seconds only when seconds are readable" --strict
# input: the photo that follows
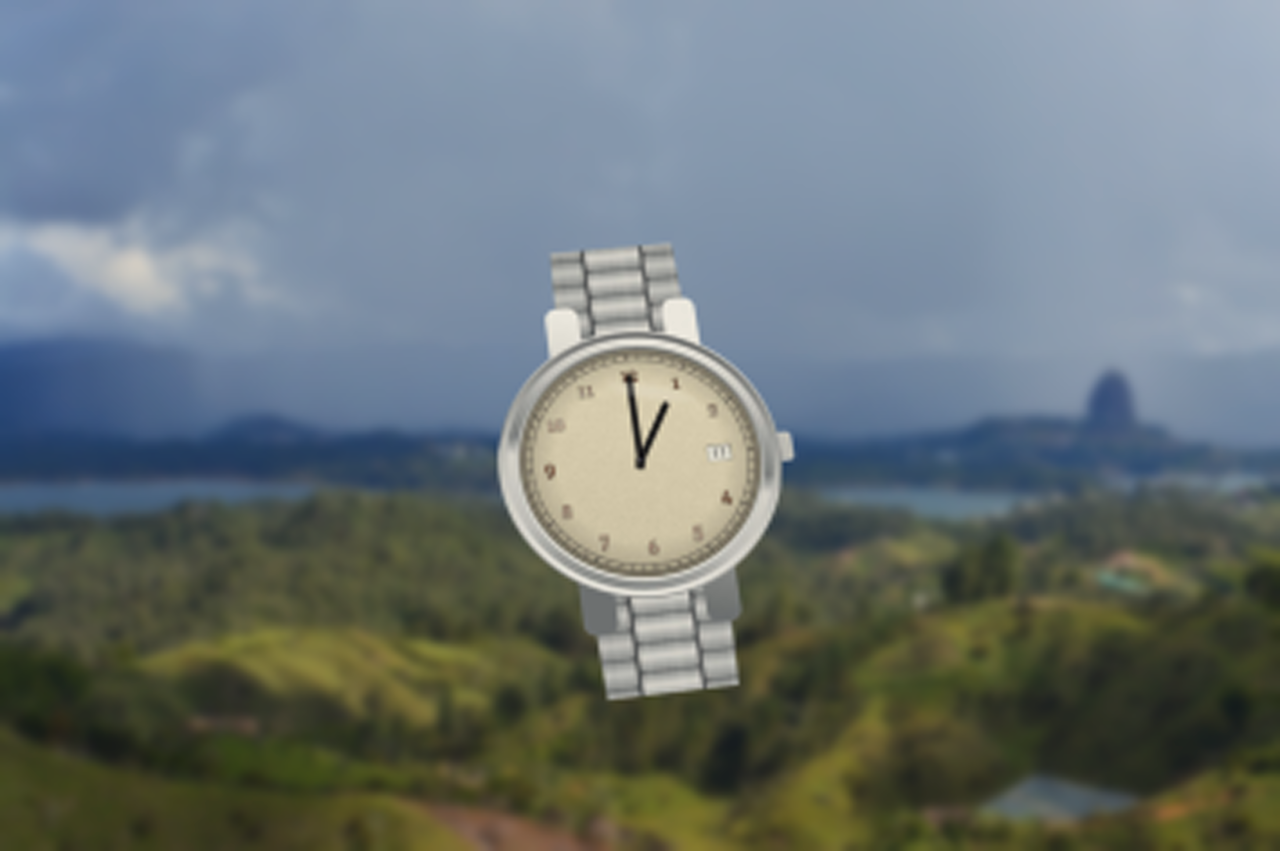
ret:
1:00
